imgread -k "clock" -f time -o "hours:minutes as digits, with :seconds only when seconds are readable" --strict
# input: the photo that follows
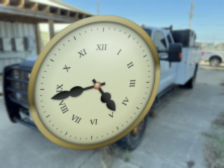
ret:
4:43
